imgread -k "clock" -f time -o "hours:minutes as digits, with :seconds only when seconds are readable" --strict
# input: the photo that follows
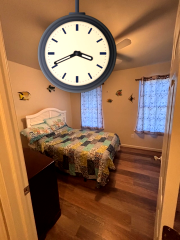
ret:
3:41
